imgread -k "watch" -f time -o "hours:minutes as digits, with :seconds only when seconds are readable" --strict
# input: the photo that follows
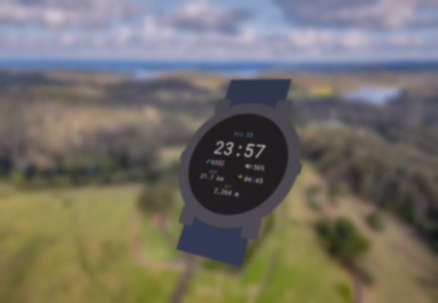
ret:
23:57
